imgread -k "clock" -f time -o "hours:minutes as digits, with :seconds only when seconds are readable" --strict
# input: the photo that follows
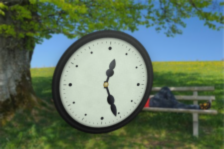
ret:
12:26
